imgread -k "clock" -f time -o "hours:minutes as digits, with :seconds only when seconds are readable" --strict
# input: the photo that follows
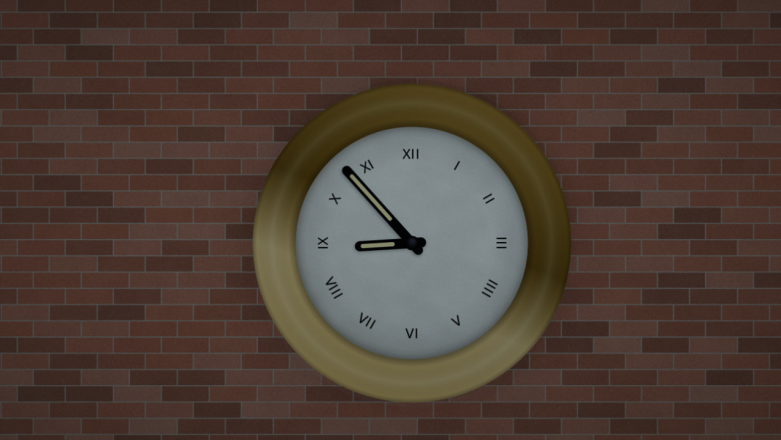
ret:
8:53
